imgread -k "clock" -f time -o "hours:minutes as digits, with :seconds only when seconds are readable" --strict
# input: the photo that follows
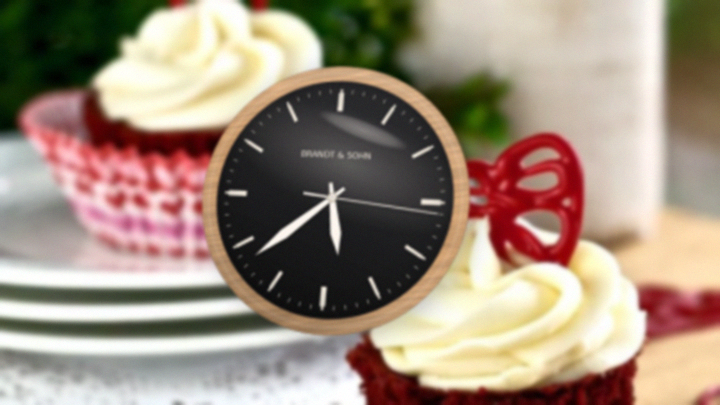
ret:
5:38:16
